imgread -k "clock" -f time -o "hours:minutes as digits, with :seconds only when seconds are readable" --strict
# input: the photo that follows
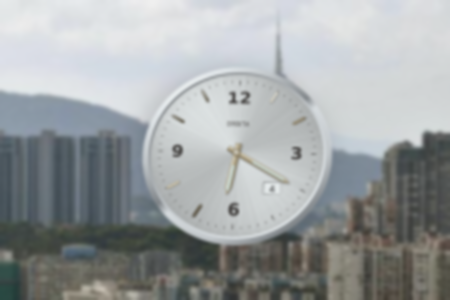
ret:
6:20
